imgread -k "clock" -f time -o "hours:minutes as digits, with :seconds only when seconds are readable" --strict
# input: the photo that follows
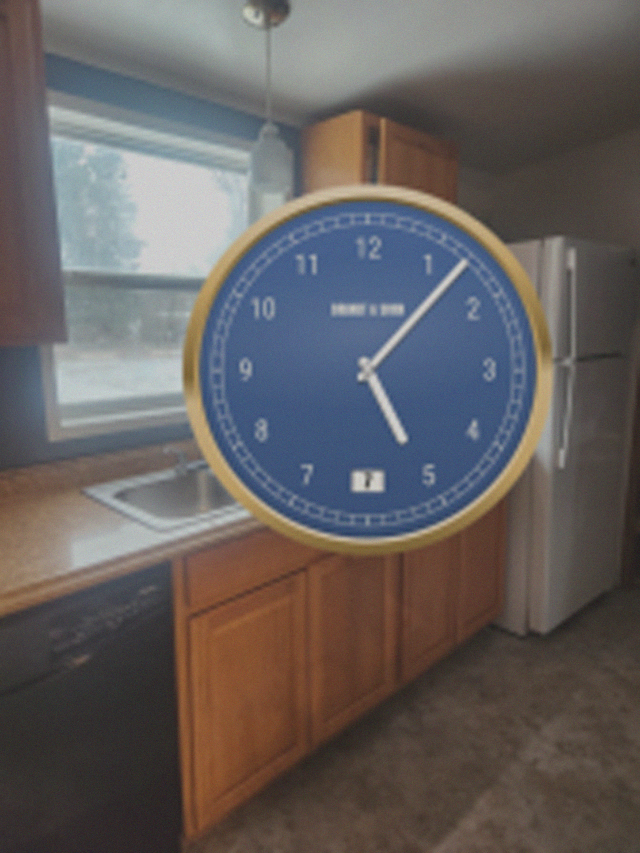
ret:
5:07
